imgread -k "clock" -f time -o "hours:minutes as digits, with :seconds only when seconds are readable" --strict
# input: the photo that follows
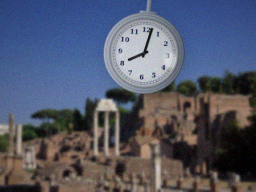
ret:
8:02
